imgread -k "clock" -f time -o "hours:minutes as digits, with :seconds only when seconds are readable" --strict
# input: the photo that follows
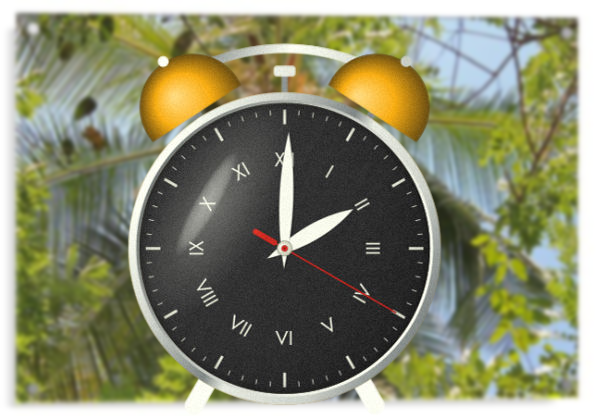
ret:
2:00:20
